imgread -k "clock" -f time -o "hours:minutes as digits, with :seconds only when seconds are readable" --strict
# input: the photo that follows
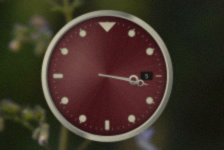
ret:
3:17
